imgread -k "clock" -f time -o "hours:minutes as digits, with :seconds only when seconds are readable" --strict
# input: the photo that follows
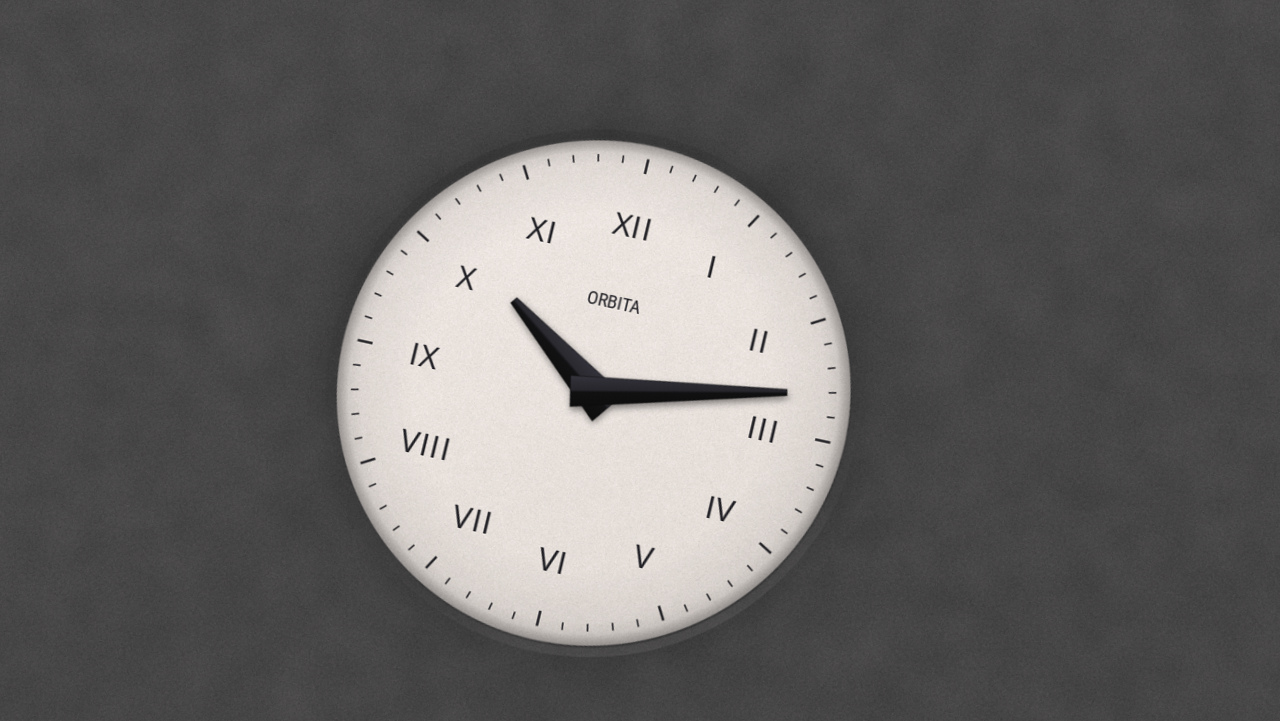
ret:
10:13
